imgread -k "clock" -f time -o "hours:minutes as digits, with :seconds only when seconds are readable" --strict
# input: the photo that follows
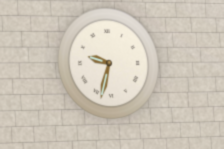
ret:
9:33
